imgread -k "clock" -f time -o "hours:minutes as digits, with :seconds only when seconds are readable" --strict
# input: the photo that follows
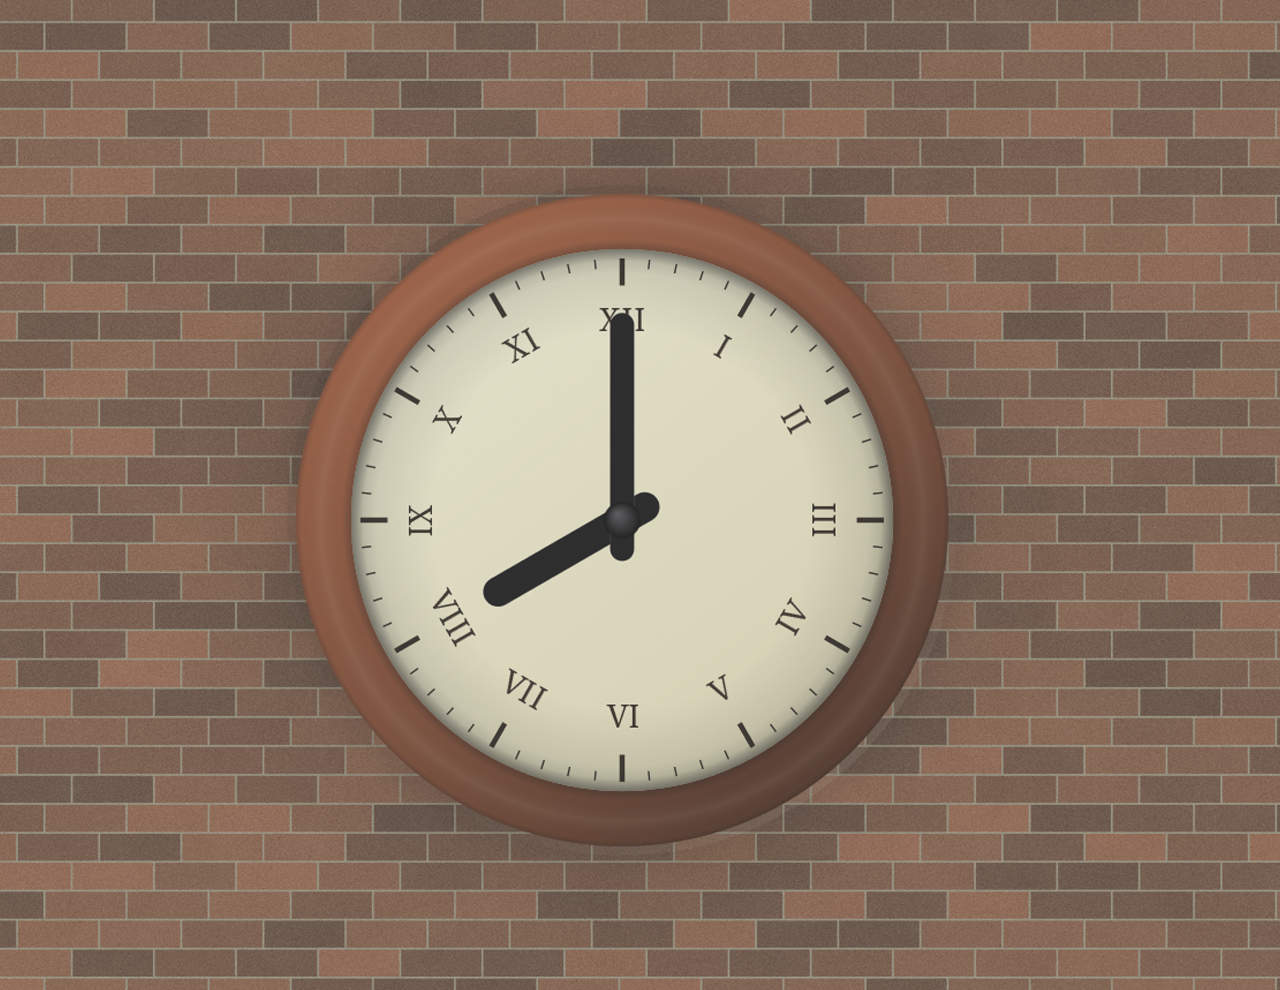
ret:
8:00
